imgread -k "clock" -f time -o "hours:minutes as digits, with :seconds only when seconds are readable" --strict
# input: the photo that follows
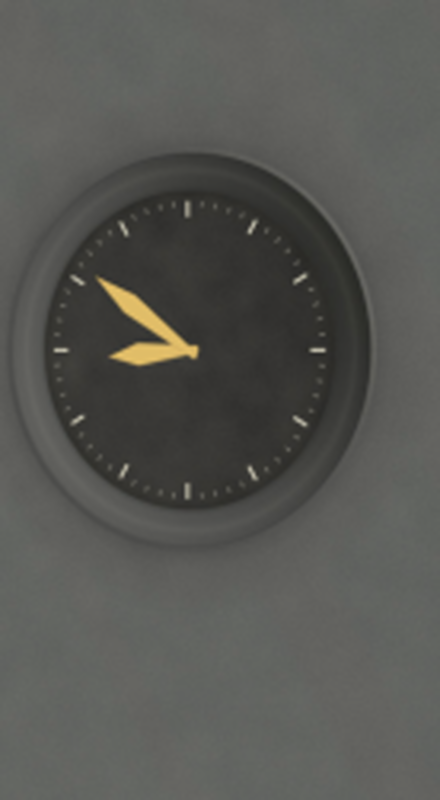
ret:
8:51
